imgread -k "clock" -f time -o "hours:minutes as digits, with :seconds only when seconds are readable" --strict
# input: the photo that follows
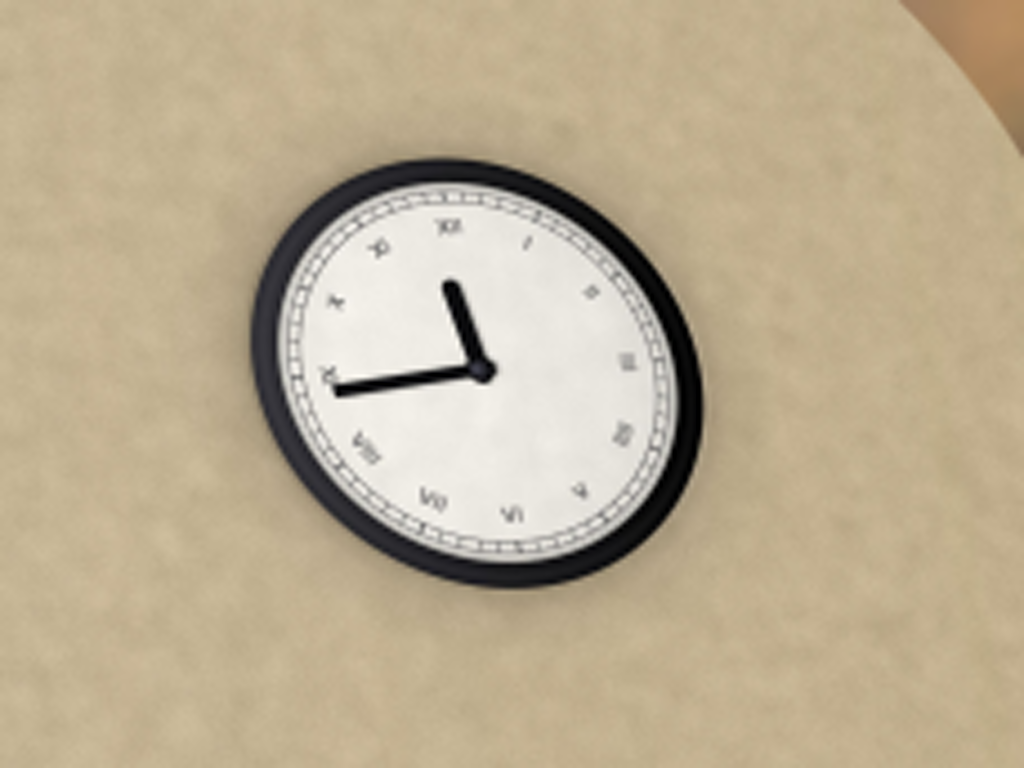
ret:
11:44
